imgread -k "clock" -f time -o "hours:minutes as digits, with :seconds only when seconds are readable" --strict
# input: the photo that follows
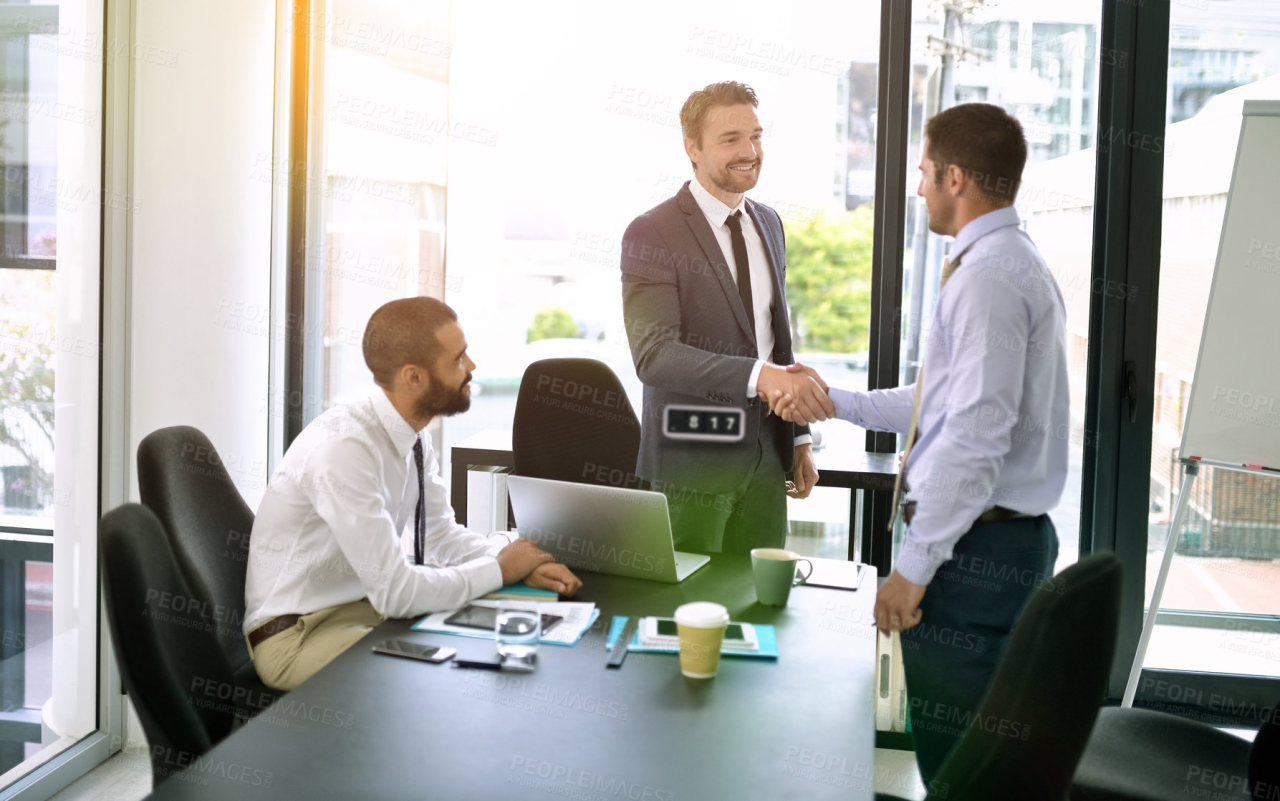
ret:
8:17
